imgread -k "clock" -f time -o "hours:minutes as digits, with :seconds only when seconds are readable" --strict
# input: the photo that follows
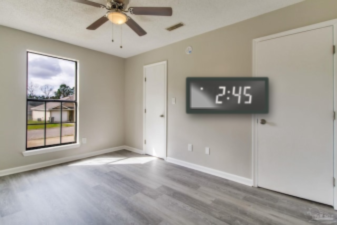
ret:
2:45
